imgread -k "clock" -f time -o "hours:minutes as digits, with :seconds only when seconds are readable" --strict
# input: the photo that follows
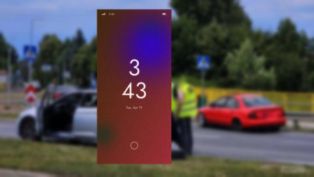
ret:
3:43
